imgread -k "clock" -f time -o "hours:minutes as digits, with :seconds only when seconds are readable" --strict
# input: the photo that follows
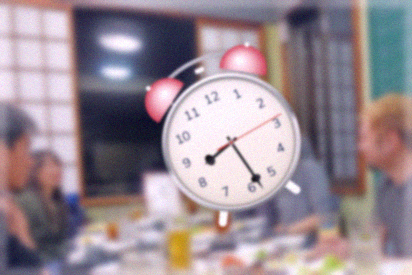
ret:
8:28:14
